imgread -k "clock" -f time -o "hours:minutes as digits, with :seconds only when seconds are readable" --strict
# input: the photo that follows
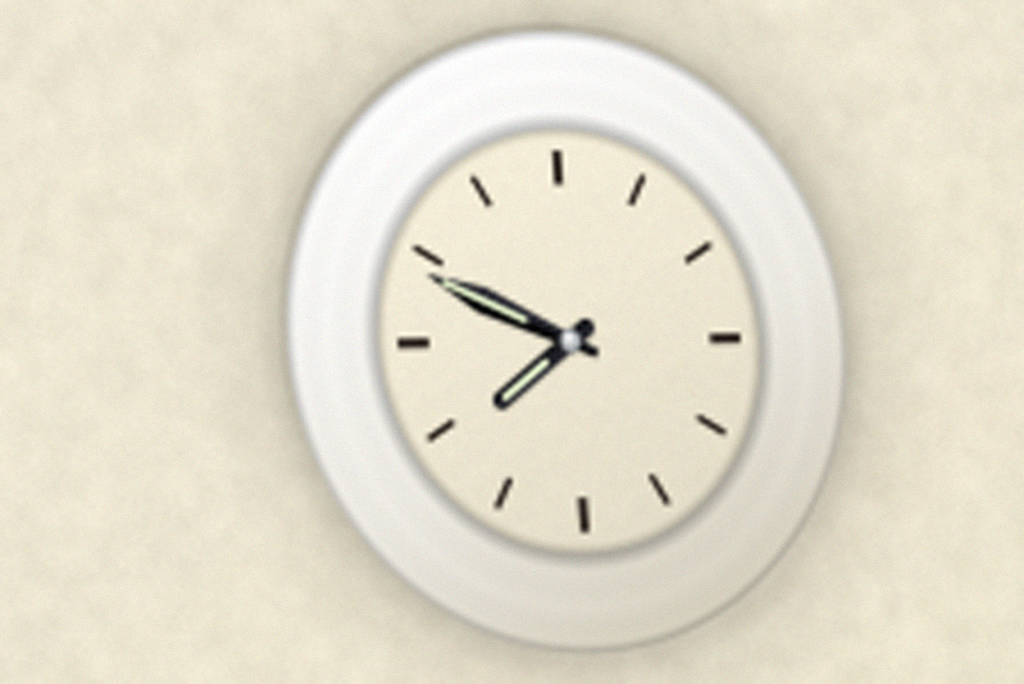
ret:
7:49
